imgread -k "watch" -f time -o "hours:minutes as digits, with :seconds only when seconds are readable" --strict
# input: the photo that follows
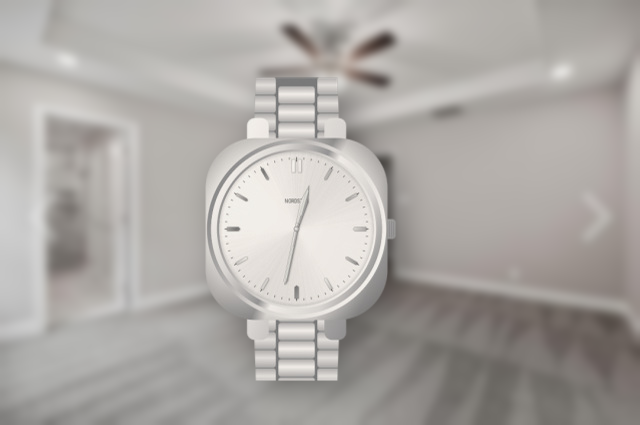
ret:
12:32
